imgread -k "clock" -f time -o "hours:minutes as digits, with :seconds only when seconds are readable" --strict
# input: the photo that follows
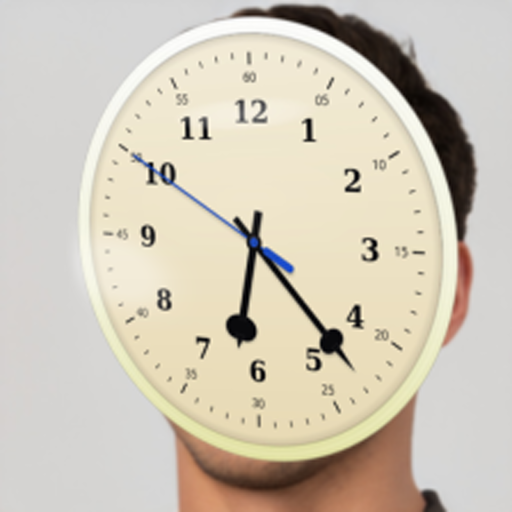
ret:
6:22:50
